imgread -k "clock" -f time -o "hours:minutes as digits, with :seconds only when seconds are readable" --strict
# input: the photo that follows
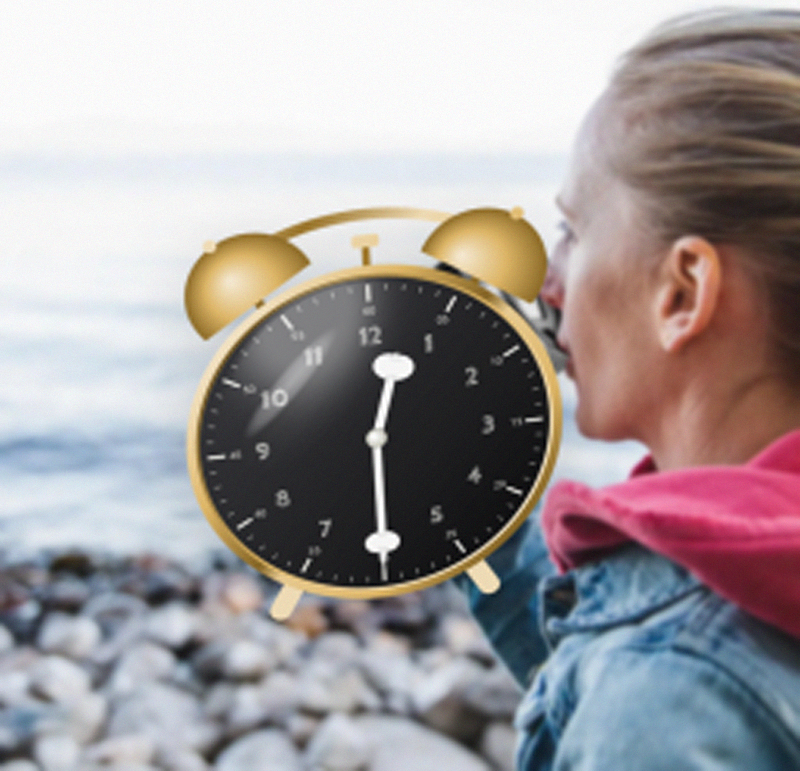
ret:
12:30
